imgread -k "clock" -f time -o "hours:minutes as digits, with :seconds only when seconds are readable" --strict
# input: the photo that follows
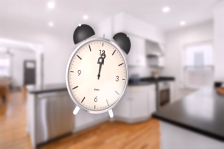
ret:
12:01
